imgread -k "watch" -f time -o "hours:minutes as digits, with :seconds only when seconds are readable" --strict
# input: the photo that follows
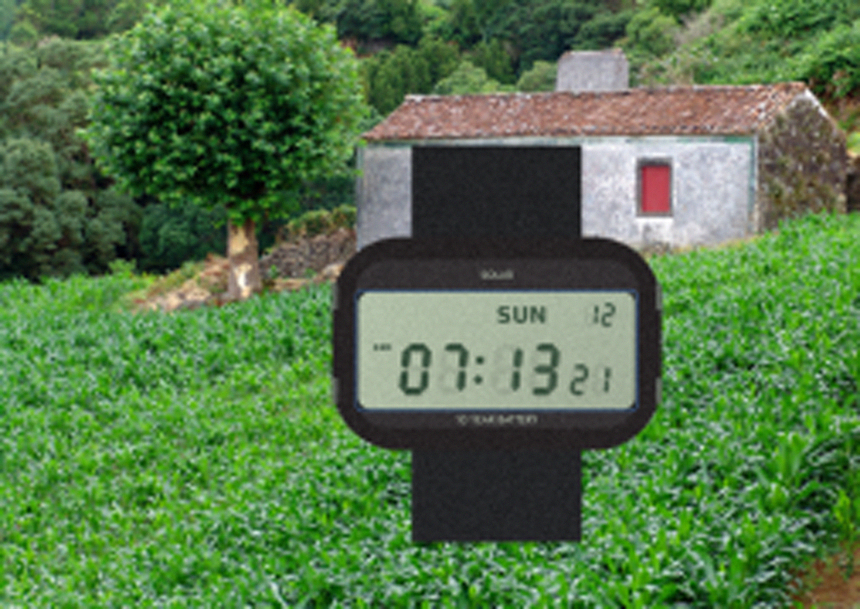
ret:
7:13:21
